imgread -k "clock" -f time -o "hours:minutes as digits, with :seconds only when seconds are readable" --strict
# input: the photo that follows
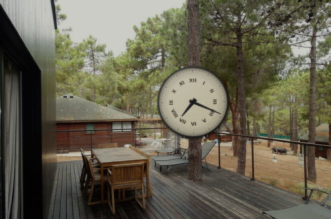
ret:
7:19
